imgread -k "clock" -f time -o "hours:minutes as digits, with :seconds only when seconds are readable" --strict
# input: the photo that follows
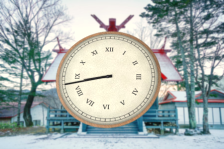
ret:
8:43
